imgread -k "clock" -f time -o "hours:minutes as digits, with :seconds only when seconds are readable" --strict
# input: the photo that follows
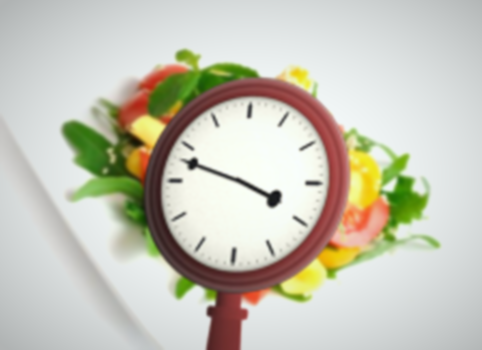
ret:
3:48
